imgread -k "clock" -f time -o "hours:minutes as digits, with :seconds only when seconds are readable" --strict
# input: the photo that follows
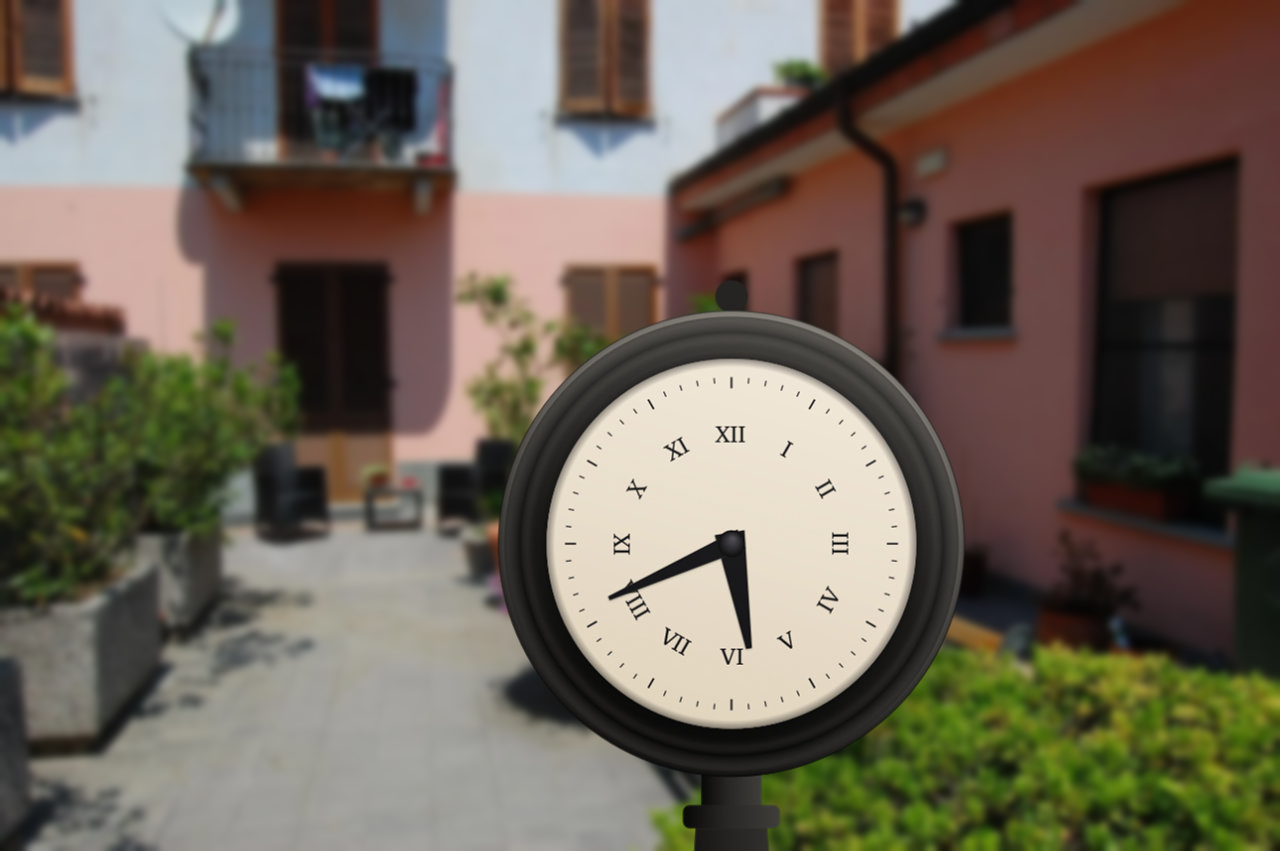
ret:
5:41
